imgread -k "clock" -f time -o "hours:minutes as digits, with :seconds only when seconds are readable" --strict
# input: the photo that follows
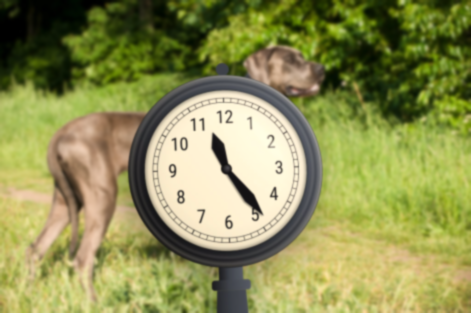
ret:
11:24
